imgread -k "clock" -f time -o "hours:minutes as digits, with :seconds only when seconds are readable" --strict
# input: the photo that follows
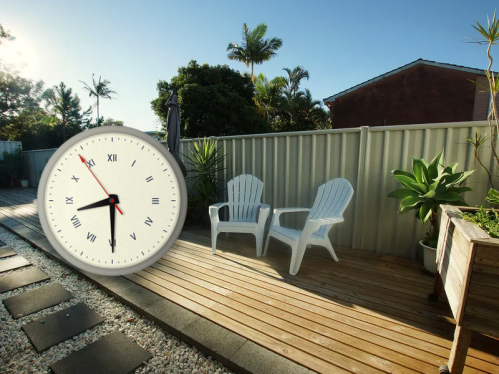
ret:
8:29:54
